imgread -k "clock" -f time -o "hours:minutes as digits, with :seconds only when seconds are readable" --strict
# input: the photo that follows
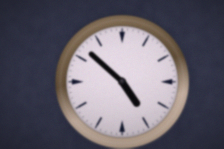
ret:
4:52
